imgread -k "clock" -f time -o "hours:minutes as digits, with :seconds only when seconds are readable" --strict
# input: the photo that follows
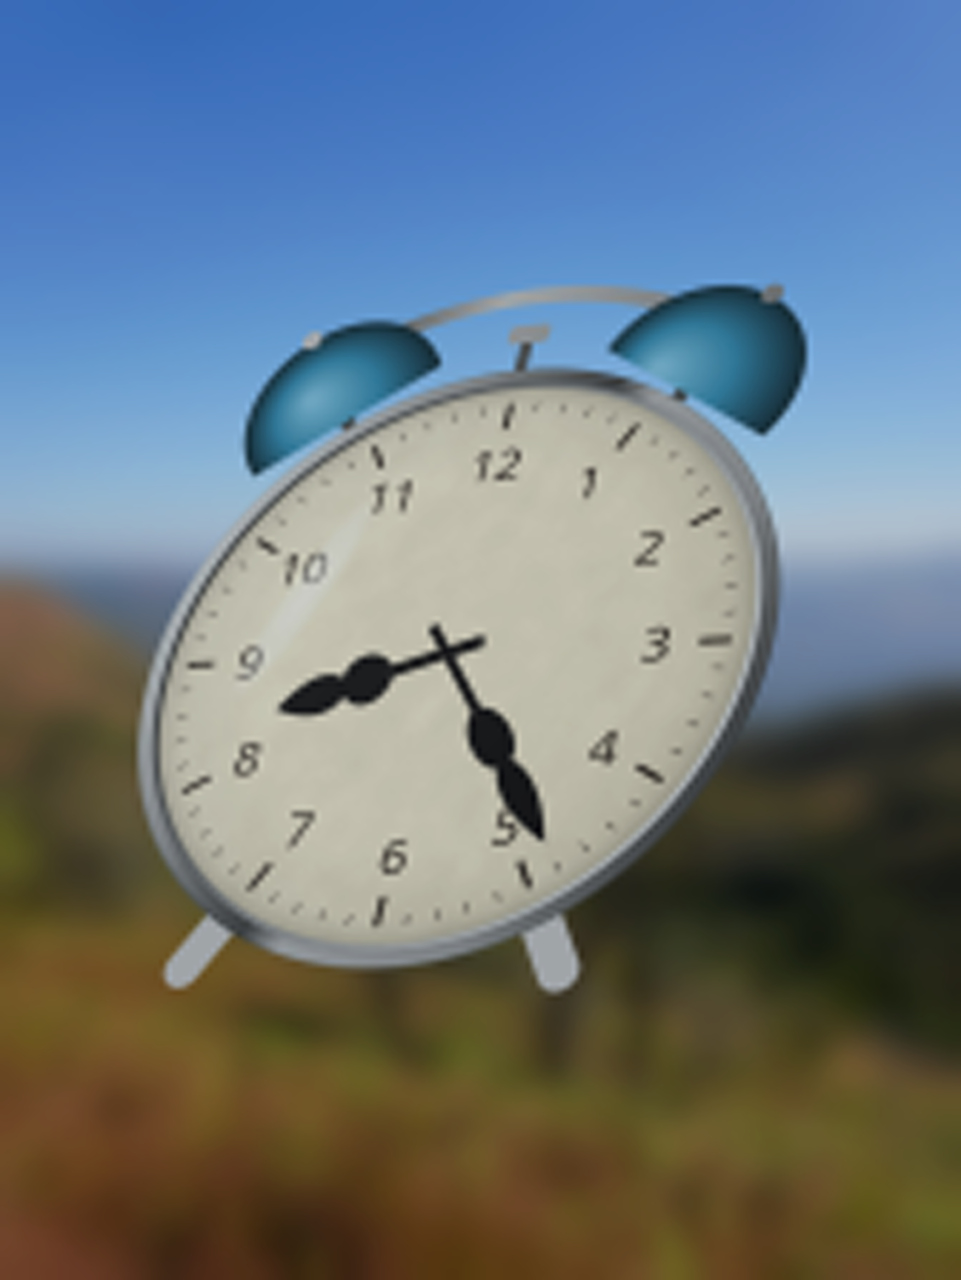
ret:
8:24
